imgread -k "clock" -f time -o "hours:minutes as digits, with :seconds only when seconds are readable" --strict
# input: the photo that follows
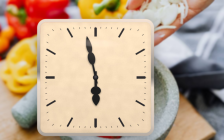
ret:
5:58
